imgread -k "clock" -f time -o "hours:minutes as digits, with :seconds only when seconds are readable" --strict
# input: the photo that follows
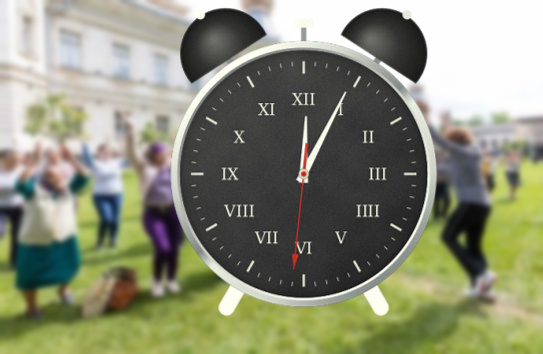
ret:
12:04:31
